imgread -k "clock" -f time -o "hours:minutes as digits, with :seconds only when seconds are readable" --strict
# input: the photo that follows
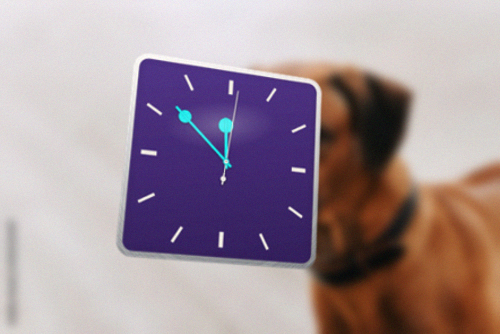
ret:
11:52:01
